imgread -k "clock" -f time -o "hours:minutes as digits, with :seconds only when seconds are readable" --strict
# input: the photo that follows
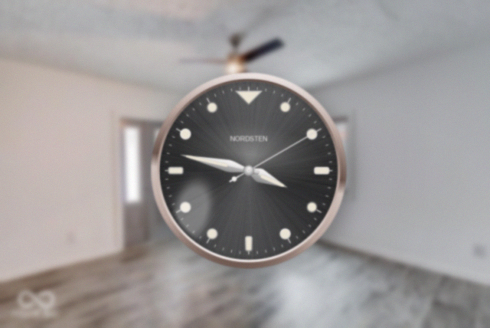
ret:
3:47:10
